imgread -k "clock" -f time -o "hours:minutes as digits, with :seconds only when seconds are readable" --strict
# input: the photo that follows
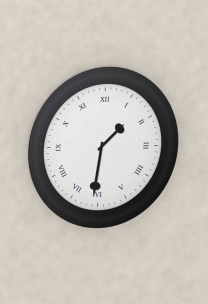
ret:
1:31
